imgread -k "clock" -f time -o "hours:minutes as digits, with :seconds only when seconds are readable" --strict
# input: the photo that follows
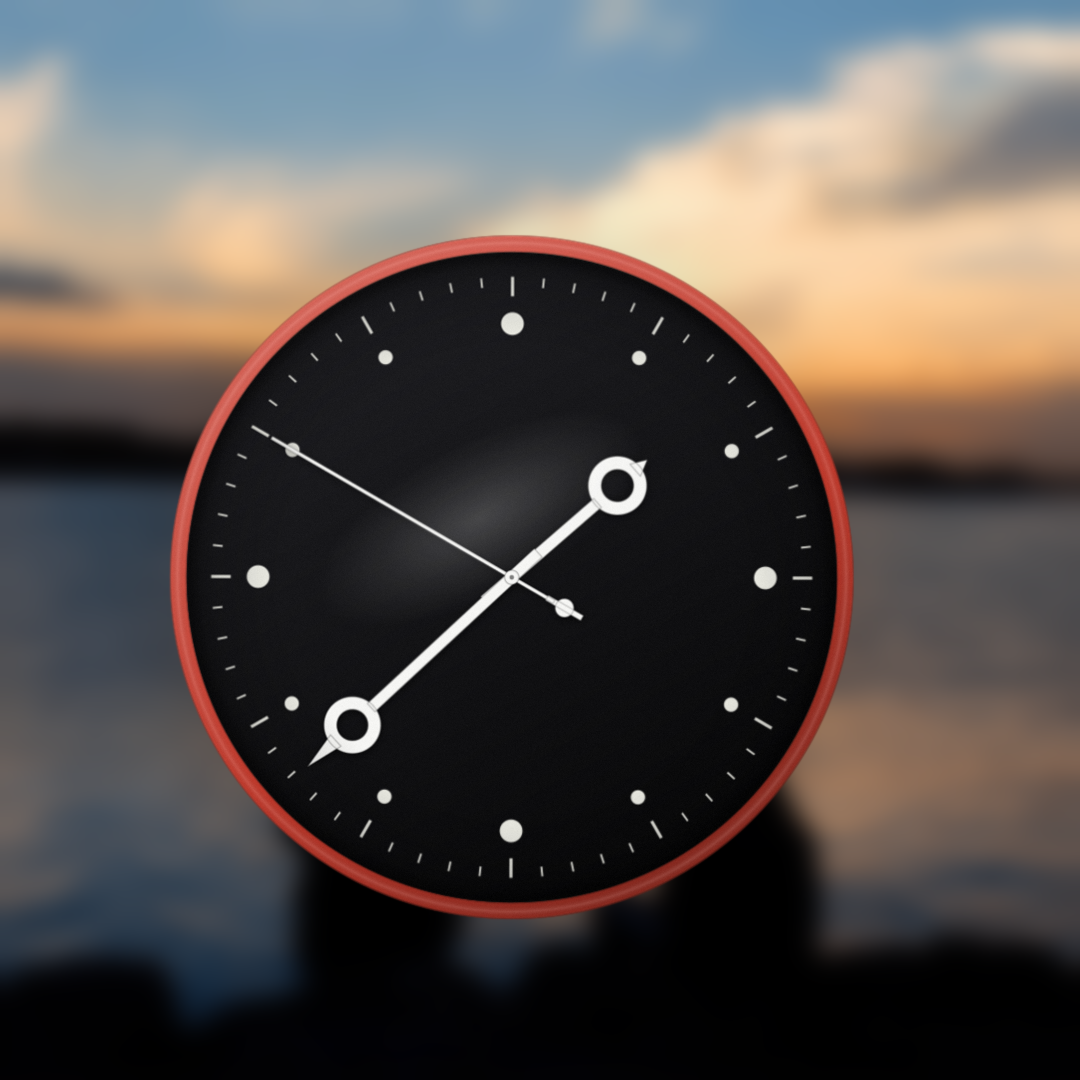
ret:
1:37:50
